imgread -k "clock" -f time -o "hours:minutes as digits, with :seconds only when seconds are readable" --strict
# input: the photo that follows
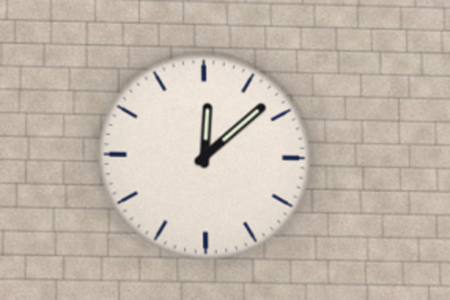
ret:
12:08
